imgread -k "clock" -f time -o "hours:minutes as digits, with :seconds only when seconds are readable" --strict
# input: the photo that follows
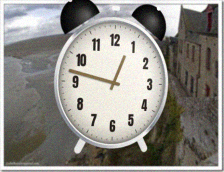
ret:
12:47
